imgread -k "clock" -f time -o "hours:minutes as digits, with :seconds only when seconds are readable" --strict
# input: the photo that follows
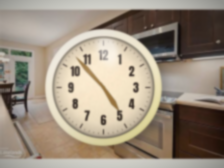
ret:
4:53
